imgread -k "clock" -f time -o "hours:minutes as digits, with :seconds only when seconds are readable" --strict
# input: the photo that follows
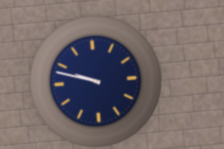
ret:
9:48
